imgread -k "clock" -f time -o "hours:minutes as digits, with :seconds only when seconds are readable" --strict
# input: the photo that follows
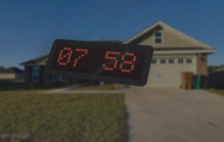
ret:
7:58
